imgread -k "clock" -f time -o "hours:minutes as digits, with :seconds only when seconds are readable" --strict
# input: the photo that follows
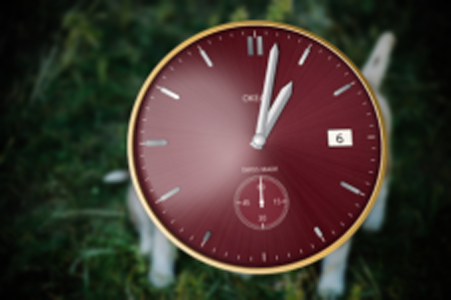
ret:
1:02
